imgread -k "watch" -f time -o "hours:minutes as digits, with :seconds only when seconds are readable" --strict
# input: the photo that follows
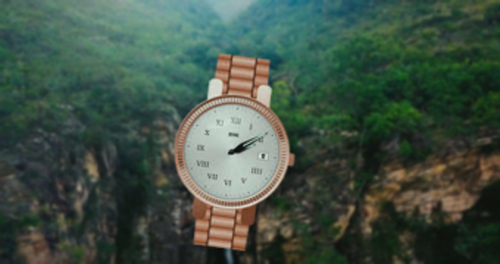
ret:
2:09
